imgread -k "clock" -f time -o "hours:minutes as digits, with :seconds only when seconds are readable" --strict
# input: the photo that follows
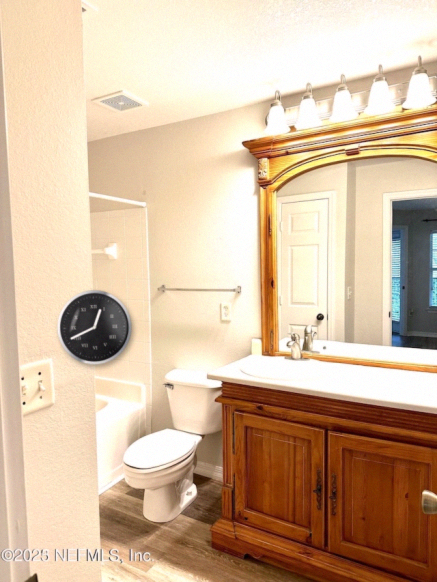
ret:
12:41
